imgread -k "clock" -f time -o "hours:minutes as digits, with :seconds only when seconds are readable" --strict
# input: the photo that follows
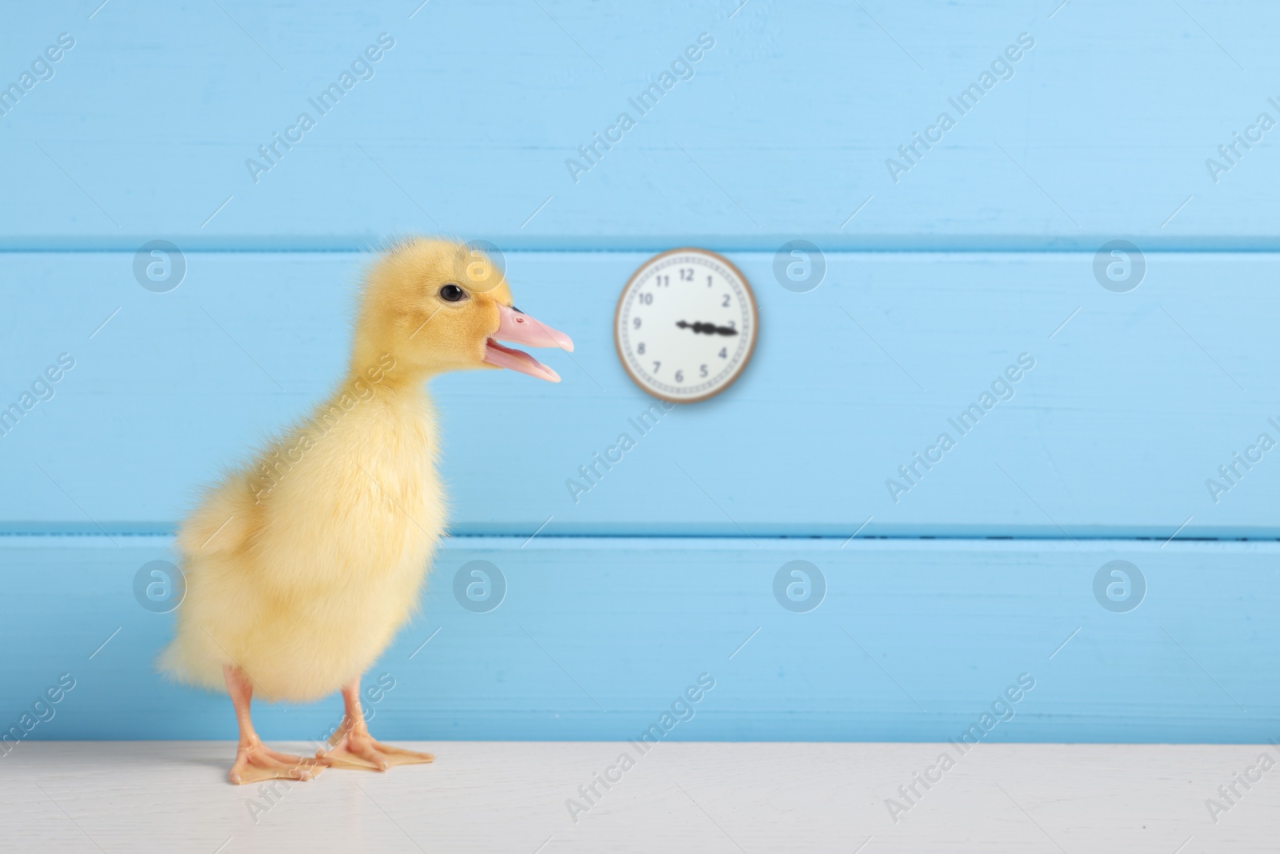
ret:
3:16
